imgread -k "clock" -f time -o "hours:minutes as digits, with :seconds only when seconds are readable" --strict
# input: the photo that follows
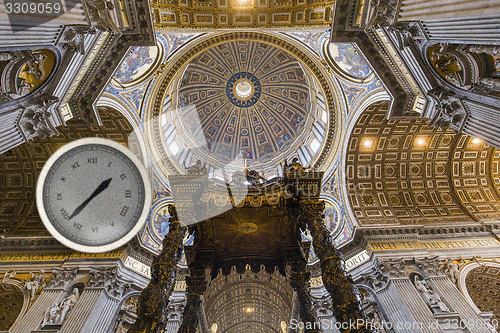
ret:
1:38
